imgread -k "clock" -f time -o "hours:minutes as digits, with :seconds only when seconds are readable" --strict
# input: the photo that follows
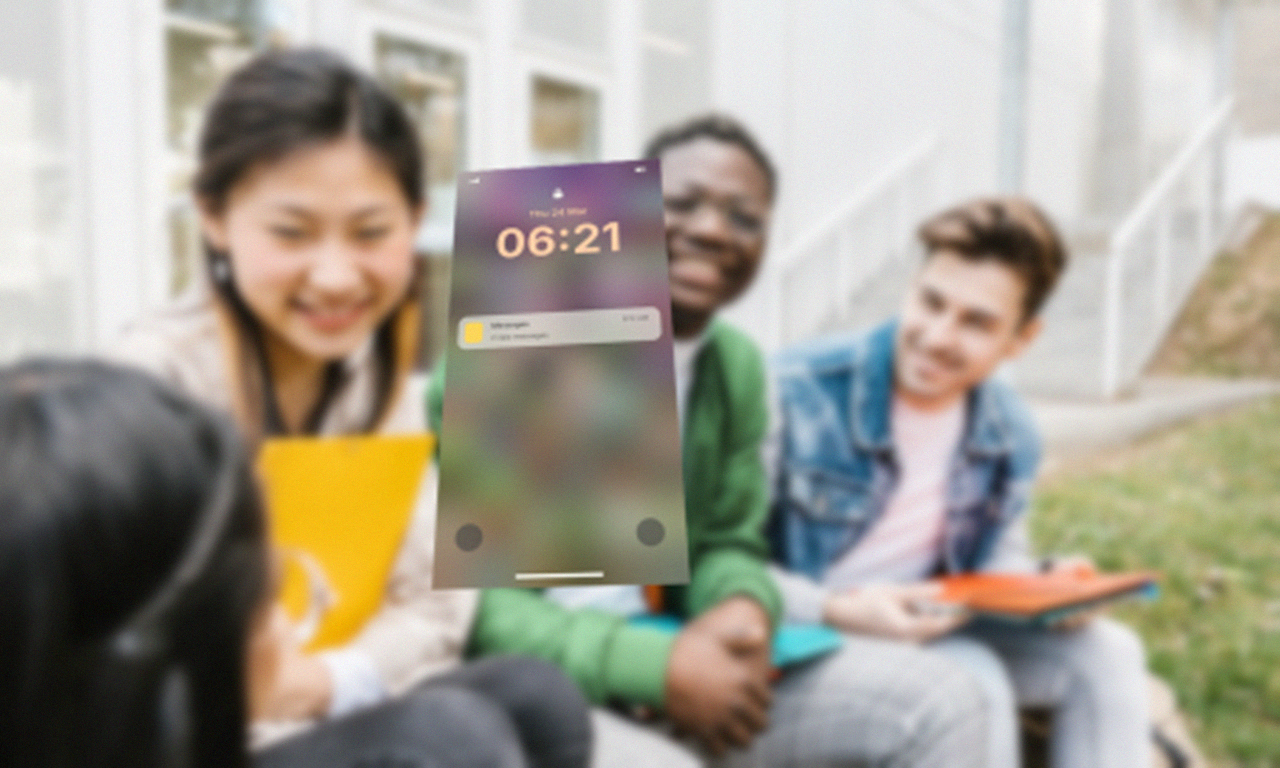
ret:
6:21
